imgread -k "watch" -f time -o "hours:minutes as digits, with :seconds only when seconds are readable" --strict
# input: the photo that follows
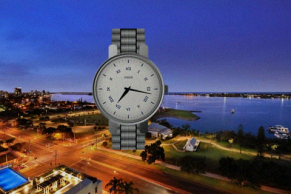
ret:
7:17
